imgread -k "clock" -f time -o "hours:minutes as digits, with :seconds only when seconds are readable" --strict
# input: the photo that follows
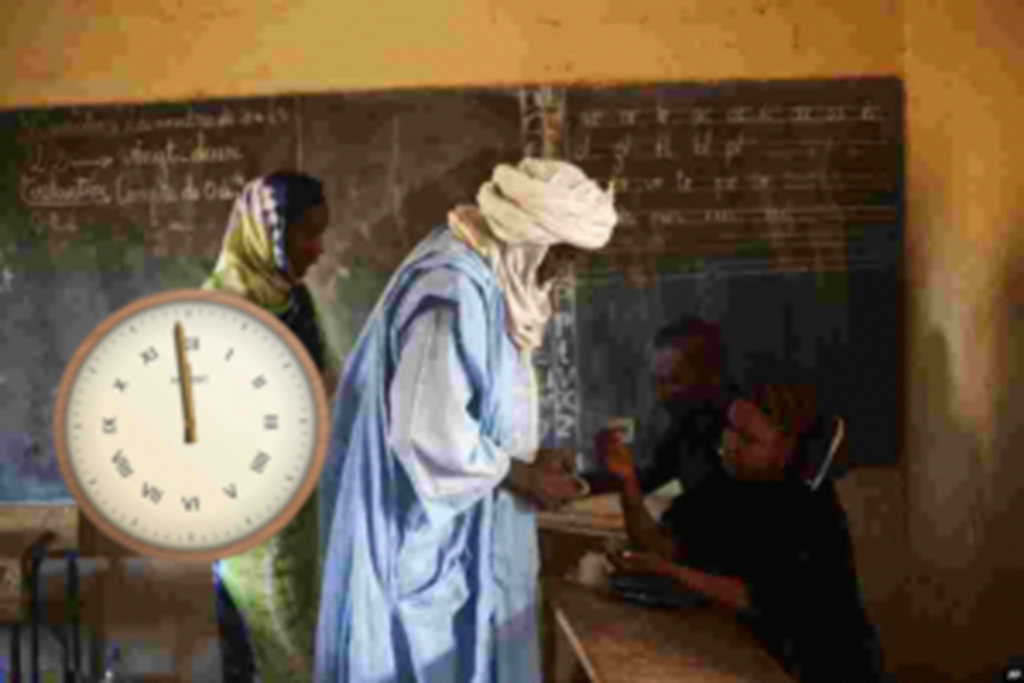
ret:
11:59
